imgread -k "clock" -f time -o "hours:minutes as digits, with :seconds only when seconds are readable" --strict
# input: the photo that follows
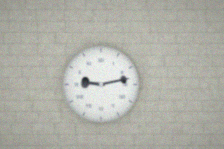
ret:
9:13
